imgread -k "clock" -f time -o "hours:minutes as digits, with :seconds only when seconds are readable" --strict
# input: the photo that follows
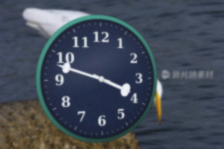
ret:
3:48
